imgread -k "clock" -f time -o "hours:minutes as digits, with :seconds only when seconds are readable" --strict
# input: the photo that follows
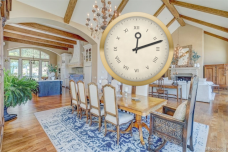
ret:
12:12
